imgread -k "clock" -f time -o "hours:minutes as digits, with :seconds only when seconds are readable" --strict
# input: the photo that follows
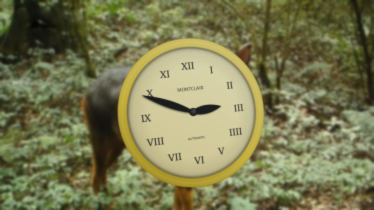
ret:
2:49
